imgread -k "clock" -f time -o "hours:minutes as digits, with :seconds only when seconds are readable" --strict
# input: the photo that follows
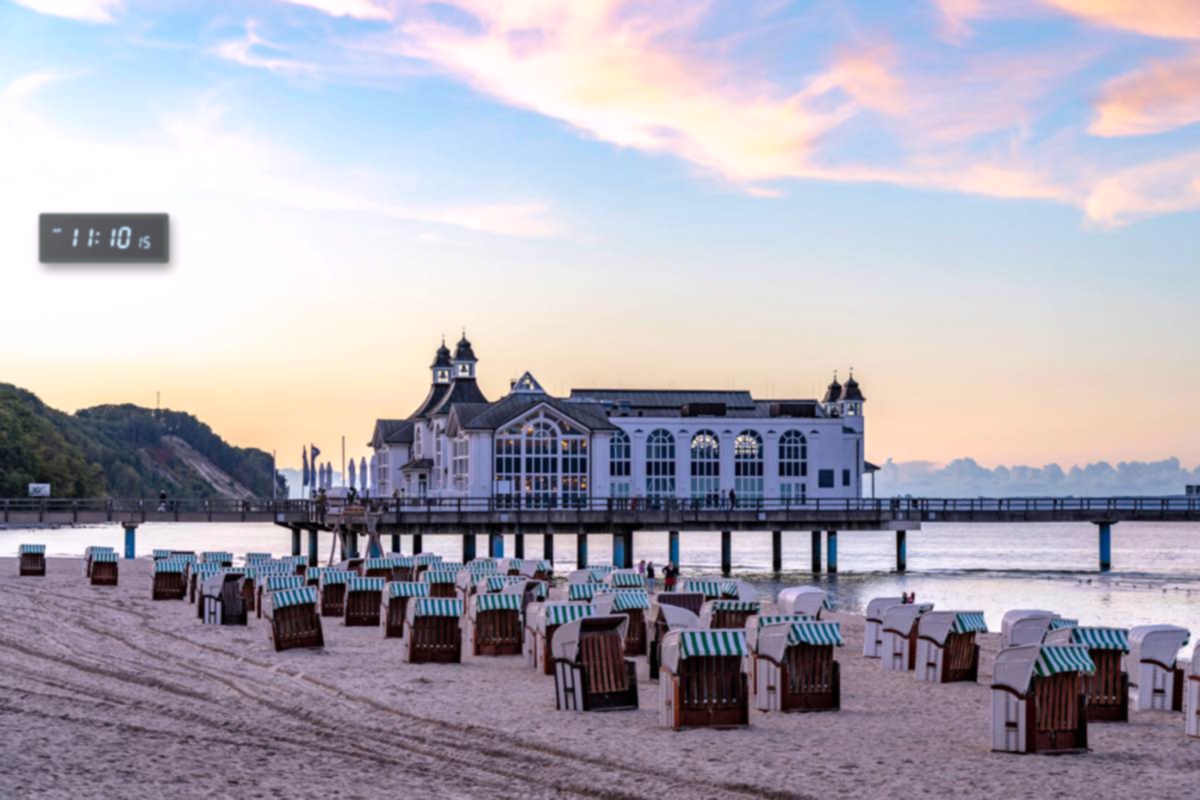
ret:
11:10
